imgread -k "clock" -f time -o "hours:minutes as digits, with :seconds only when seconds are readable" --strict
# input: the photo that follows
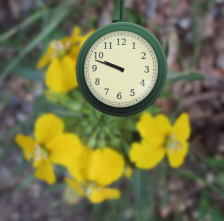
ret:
9:48
